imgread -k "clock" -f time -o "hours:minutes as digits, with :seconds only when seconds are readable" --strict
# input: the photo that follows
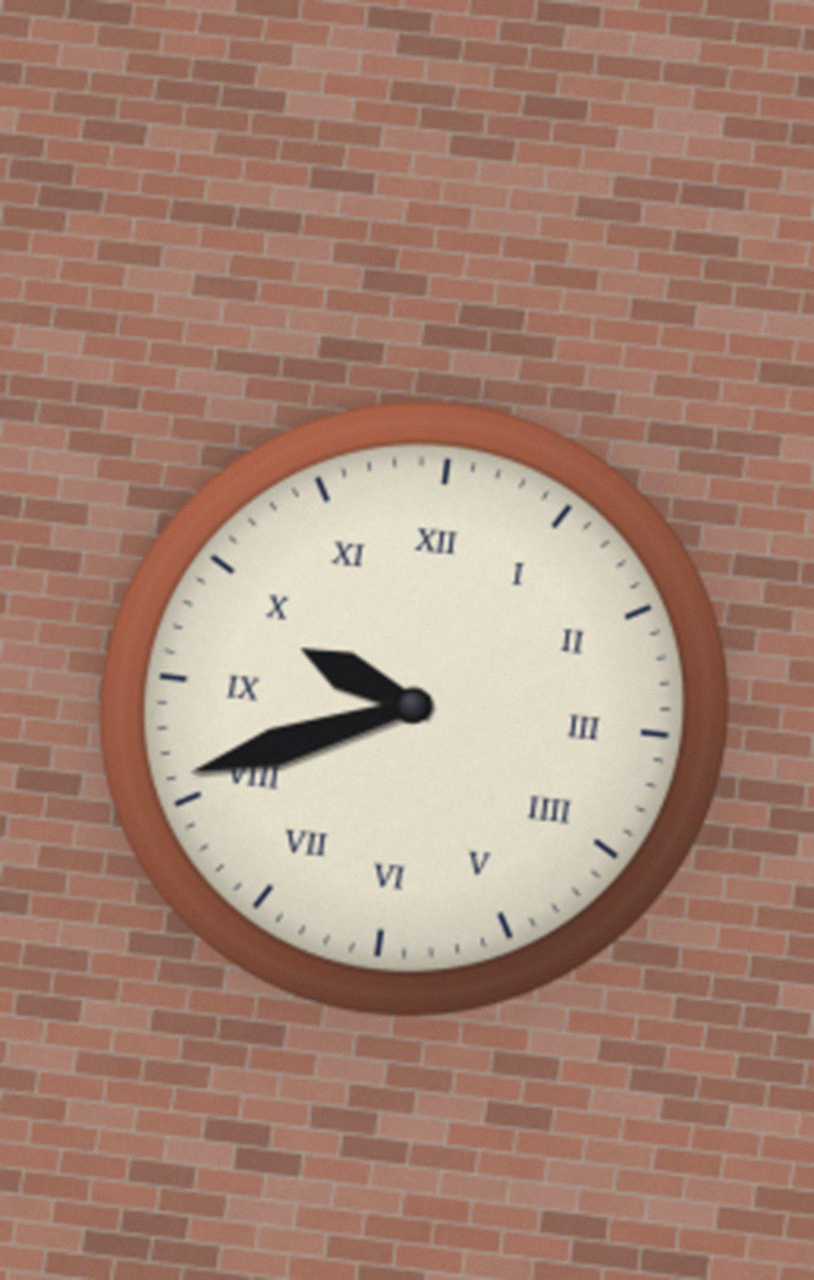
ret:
9:41
